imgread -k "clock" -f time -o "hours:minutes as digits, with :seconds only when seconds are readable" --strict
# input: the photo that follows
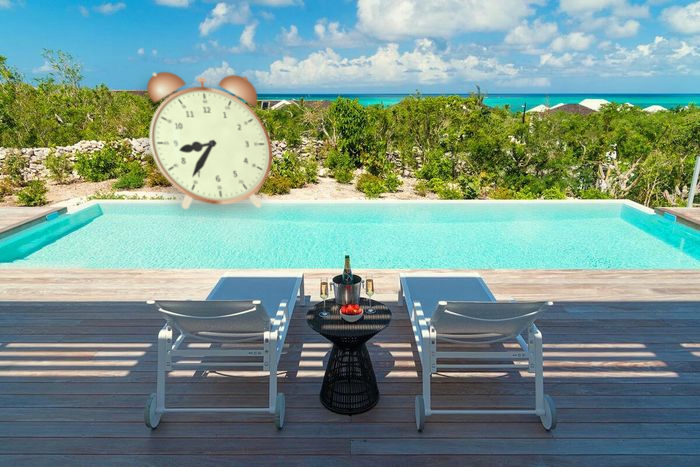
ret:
8:36
